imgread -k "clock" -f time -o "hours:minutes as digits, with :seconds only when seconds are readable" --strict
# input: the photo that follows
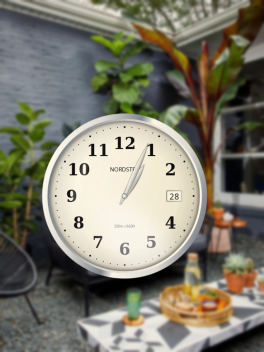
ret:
1:04
